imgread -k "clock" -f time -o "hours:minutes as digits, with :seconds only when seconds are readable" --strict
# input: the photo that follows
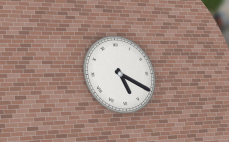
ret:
5:20
